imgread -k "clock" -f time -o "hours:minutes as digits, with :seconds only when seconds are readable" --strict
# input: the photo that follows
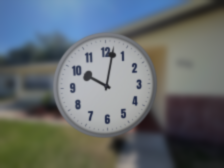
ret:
10:02
